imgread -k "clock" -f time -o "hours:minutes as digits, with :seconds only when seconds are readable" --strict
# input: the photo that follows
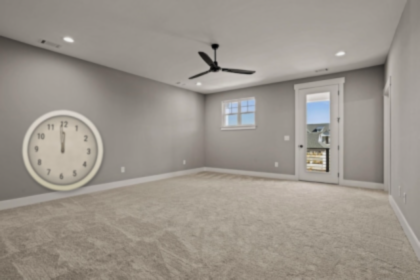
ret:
11:59
